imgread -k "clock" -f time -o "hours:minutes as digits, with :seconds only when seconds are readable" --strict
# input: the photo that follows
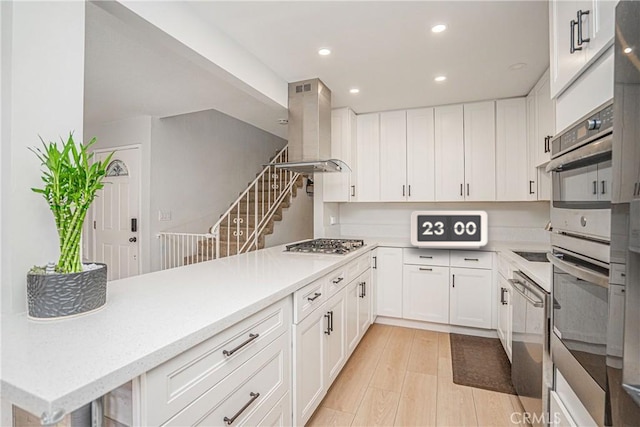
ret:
23:00
